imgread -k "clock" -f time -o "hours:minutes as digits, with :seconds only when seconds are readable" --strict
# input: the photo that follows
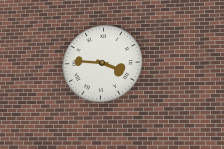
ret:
3:46
